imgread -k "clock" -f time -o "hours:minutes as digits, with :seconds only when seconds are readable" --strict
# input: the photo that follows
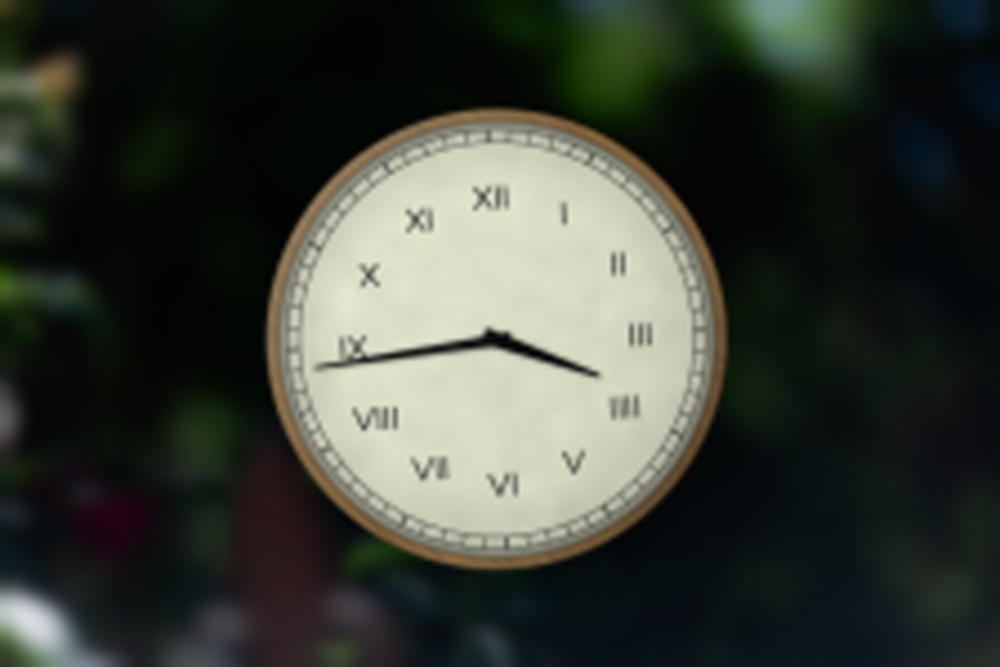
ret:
3:44
